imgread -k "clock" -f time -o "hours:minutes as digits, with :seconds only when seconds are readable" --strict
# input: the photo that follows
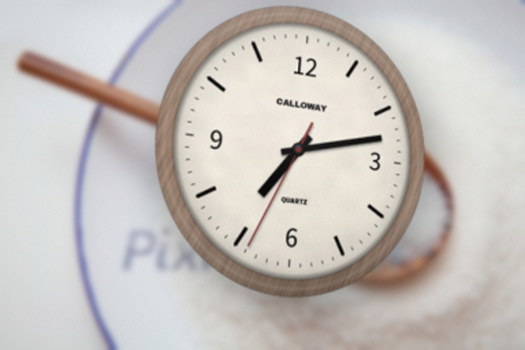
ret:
7:12:34
